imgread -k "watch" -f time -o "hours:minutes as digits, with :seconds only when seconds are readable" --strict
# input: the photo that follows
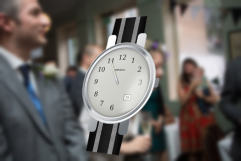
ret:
10:55
